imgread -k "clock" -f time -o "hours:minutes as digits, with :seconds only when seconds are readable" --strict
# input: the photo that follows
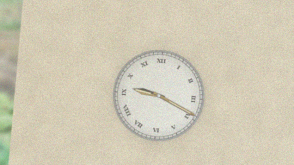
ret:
9:19
